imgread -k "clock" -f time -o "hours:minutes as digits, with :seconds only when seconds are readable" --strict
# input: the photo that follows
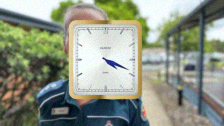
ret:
4:19
